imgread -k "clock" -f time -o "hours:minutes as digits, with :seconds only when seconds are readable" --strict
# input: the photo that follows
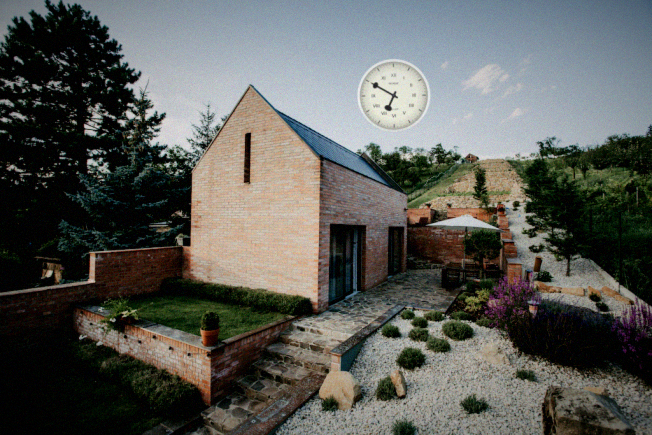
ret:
6:50
